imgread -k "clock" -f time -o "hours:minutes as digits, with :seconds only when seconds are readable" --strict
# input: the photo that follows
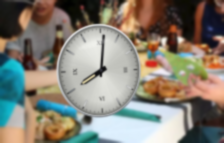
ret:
8:01
